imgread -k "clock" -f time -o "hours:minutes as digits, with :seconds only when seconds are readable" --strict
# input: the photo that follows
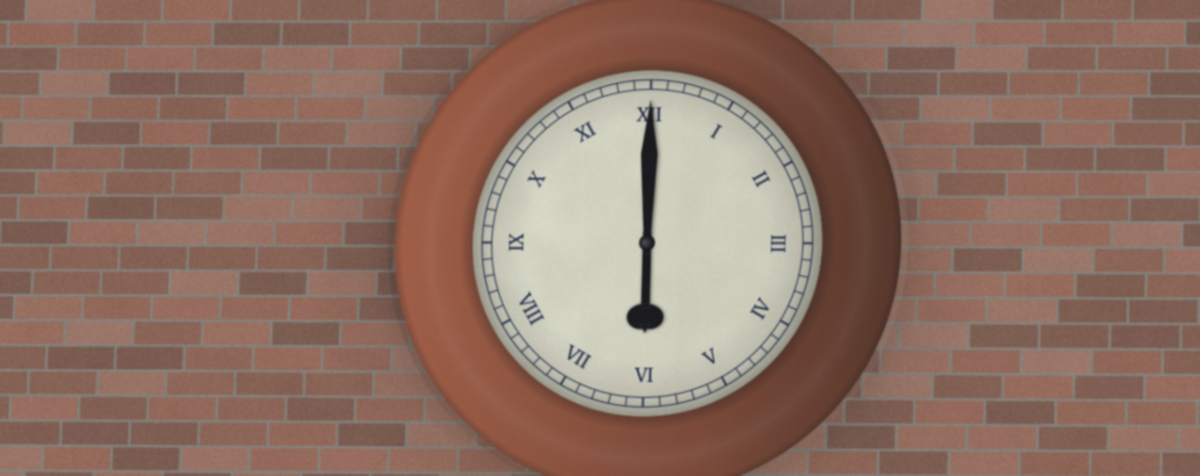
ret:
6:00
